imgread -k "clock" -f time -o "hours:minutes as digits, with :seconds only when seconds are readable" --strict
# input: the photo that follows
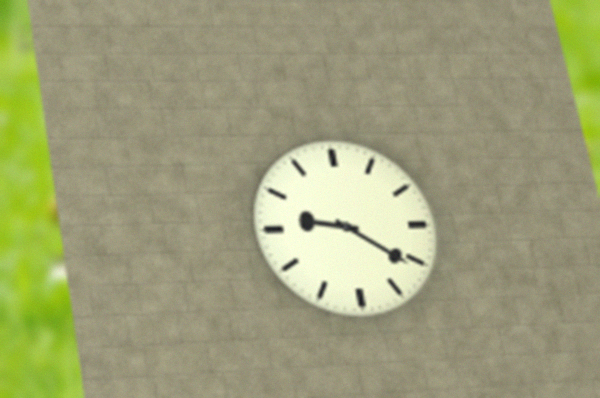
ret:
9:21
